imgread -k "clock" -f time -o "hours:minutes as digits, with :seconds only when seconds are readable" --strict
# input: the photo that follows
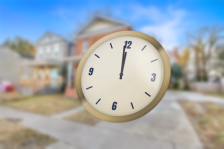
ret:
11:59
